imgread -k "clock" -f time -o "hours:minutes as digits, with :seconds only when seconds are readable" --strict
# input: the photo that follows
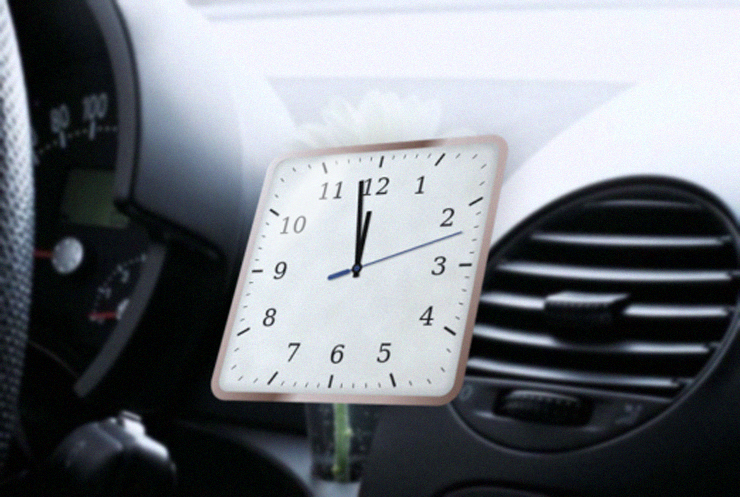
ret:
11:58:12
